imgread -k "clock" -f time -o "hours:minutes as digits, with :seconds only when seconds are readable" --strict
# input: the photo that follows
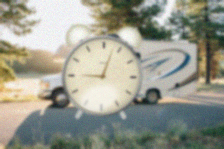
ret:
9:03
